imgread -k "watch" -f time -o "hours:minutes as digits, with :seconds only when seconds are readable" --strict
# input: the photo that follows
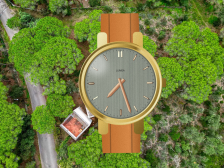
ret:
7:27
